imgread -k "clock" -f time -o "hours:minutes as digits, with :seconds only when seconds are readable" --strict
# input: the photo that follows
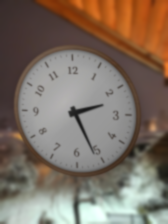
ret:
2:26
